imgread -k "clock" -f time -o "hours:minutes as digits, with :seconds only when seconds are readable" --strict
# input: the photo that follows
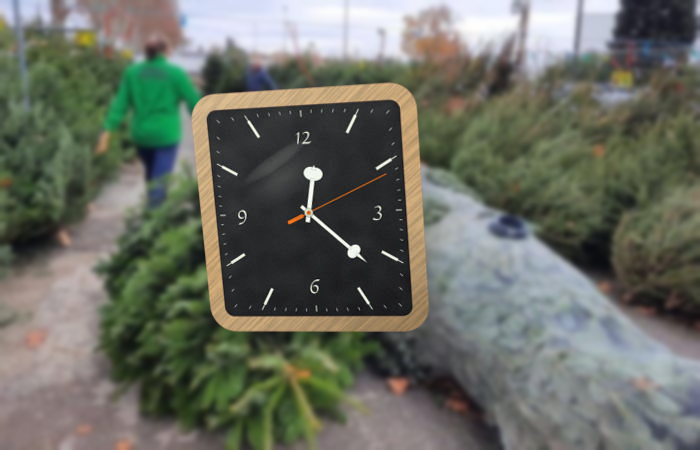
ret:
12:22:11
